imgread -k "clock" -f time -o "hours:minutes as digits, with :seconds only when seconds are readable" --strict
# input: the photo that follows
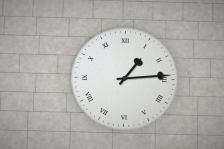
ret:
1:14
